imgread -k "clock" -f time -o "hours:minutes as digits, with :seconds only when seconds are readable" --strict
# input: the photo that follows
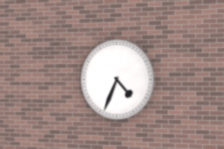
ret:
4:34
